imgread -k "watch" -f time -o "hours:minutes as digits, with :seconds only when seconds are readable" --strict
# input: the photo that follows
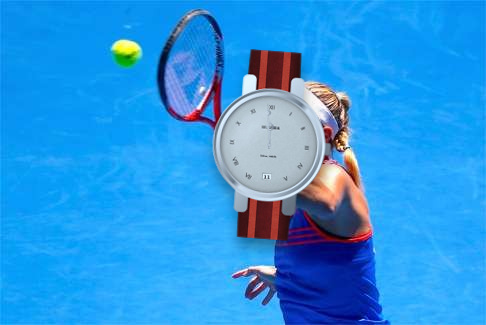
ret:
11:59
